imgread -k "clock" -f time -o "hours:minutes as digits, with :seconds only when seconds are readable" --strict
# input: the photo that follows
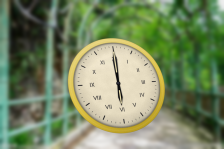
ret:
6:00
